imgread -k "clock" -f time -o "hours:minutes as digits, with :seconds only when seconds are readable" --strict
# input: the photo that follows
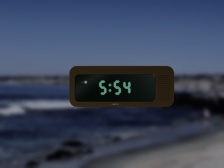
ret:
5:54
